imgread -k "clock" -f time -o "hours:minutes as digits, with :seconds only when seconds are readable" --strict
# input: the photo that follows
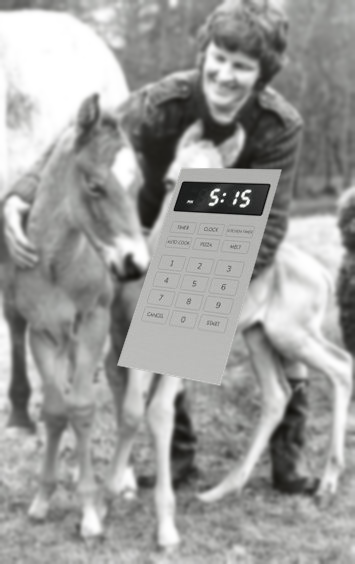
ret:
5:15
